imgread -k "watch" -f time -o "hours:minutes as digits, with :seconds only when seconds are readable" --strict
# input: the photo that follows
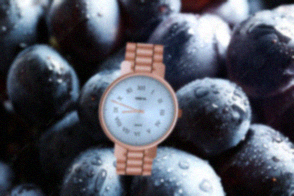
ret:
8:48
